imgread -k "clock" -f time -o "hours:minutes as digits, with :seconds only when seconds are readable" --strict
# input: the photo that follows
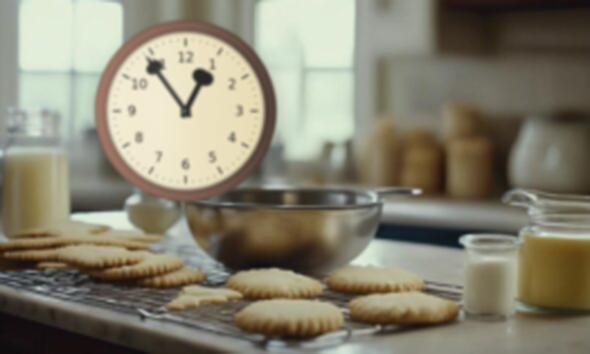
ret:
12:54
